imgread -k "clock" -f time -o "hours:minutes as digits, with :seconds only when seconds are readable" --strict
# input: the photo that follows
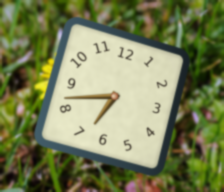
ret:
6:42
